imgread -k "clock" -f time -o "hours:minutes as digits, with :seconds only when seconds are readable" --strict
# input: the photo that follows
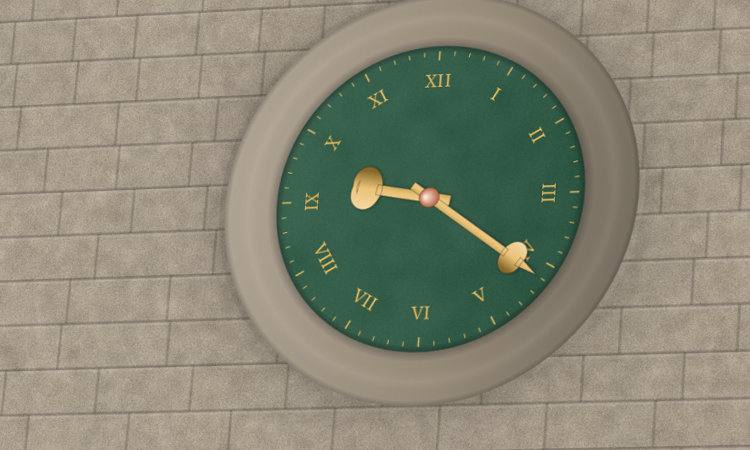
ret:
9:21
